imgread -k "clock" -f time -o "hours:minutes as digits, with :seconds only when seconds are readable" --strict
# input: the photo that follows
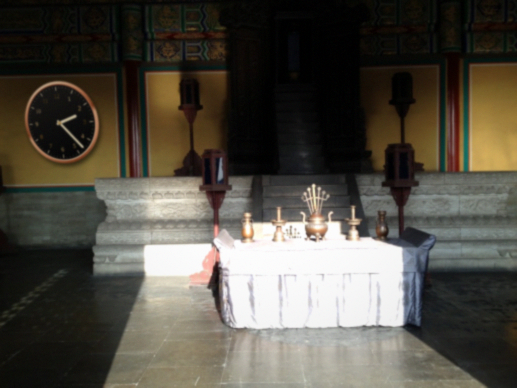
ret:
2:23
